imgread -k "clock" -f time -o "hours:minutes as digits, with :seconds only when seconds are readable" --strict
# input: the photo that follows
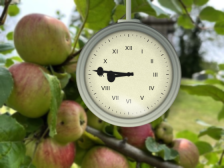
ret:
8:46
